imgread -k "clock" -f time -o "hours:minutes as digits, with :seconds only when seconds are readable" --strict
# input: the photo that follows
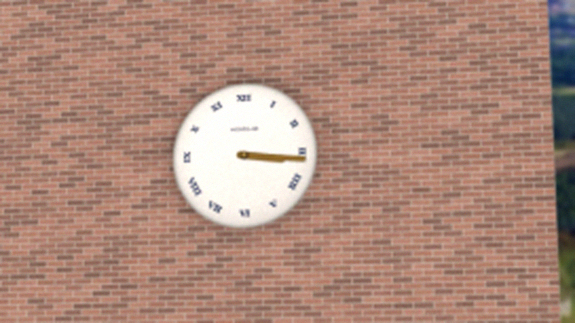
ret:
3:16
